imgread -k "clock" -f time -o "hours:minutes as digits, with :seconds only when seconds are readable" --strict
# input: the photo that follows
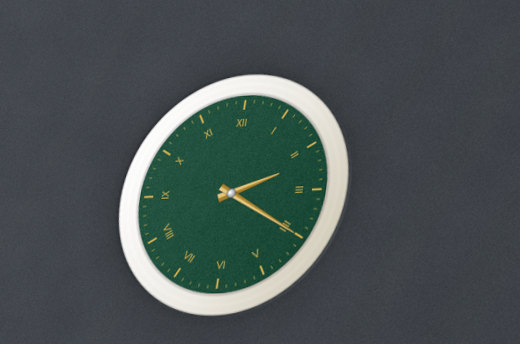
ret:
2:20
